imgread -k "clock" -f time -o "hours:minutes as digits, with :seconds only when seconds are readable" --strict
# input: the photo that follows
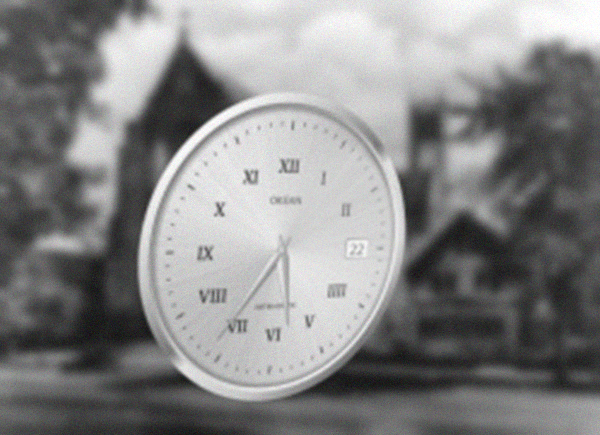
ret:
5:36
